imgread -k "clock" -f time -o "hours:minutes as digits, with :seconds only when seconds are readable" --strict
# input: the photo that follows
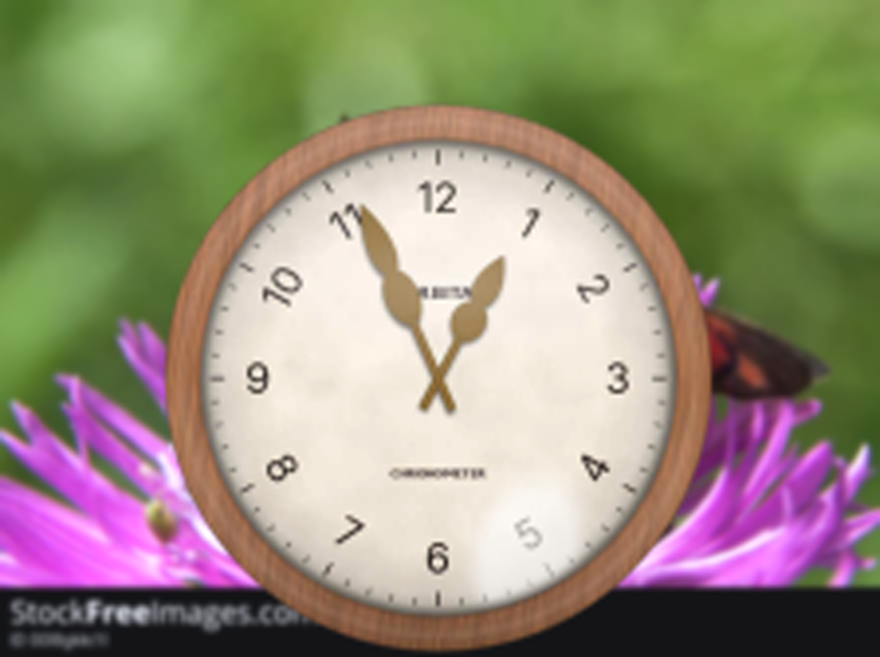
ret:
12:56
